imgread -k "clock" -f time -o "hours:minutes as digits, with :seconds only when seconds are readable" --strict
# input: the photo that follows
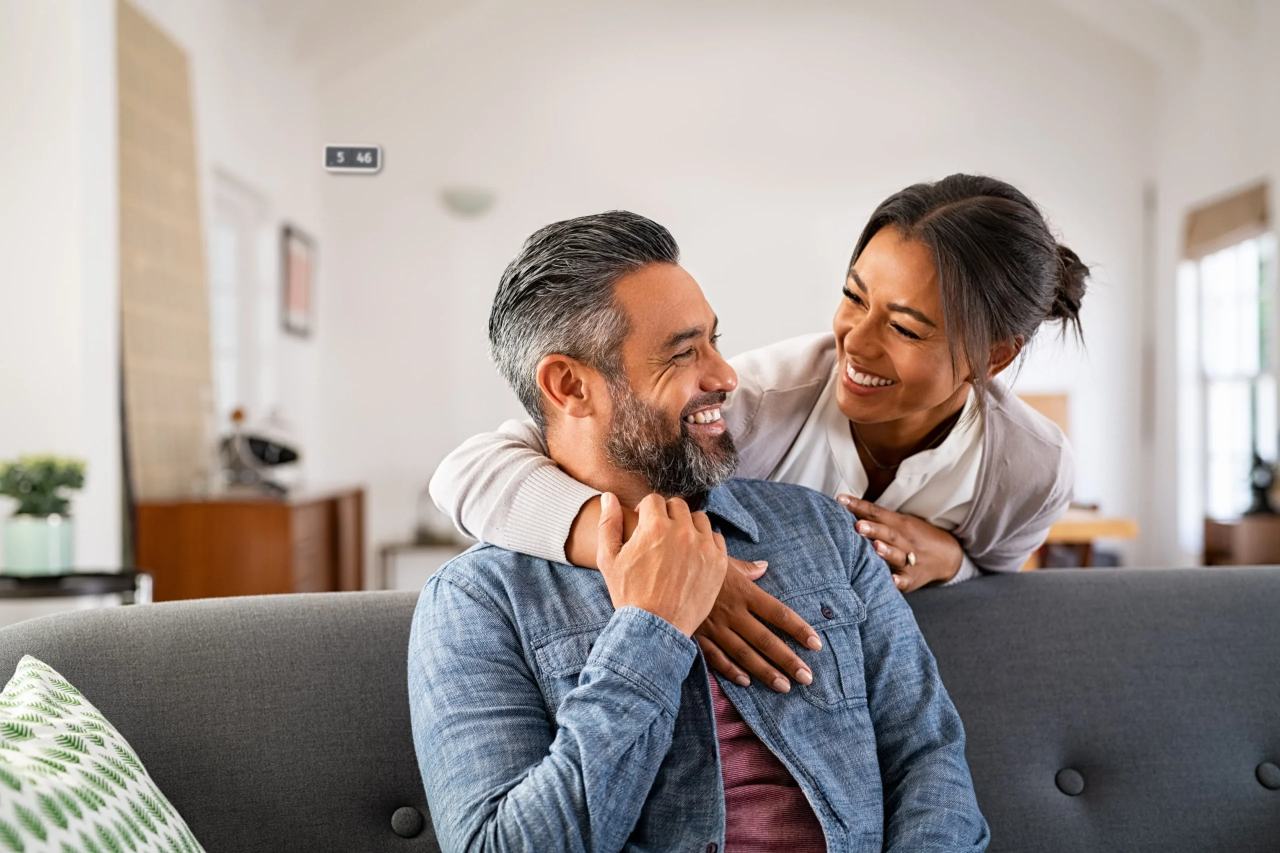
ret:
5:46
